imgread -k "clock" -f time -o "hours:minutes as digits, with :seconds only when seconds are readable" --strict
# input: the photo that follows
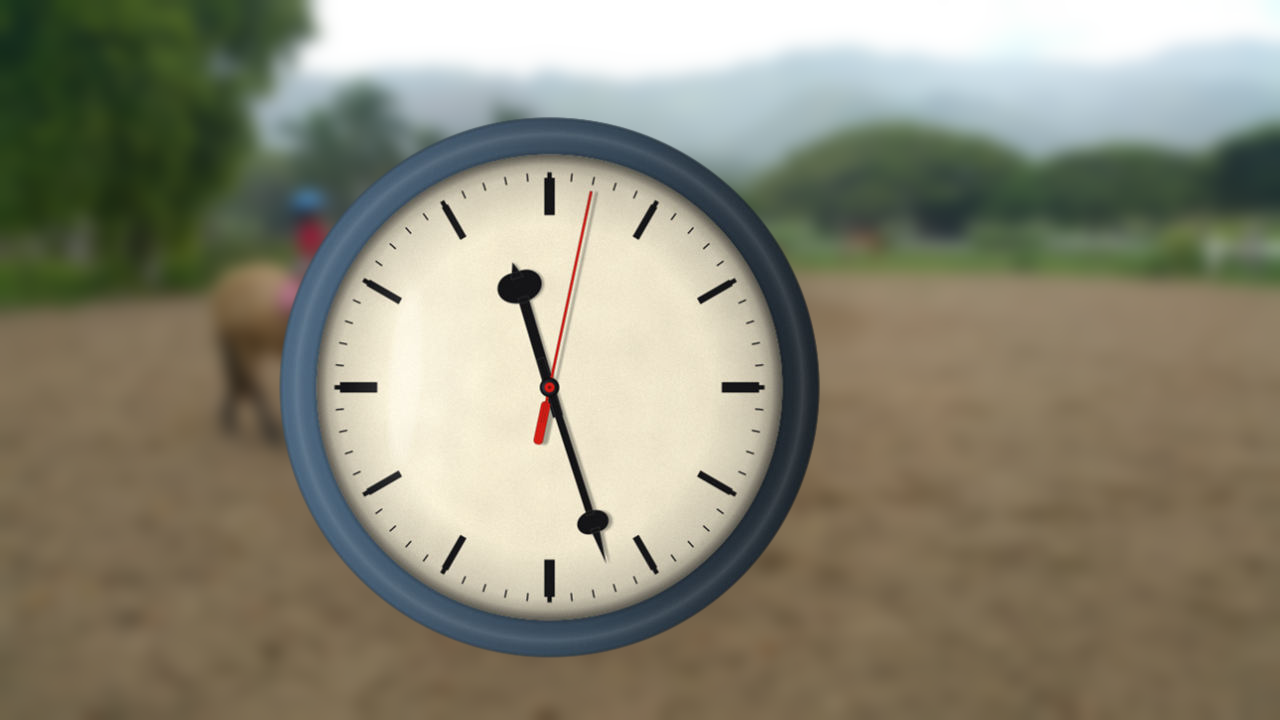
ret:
11:27:02
